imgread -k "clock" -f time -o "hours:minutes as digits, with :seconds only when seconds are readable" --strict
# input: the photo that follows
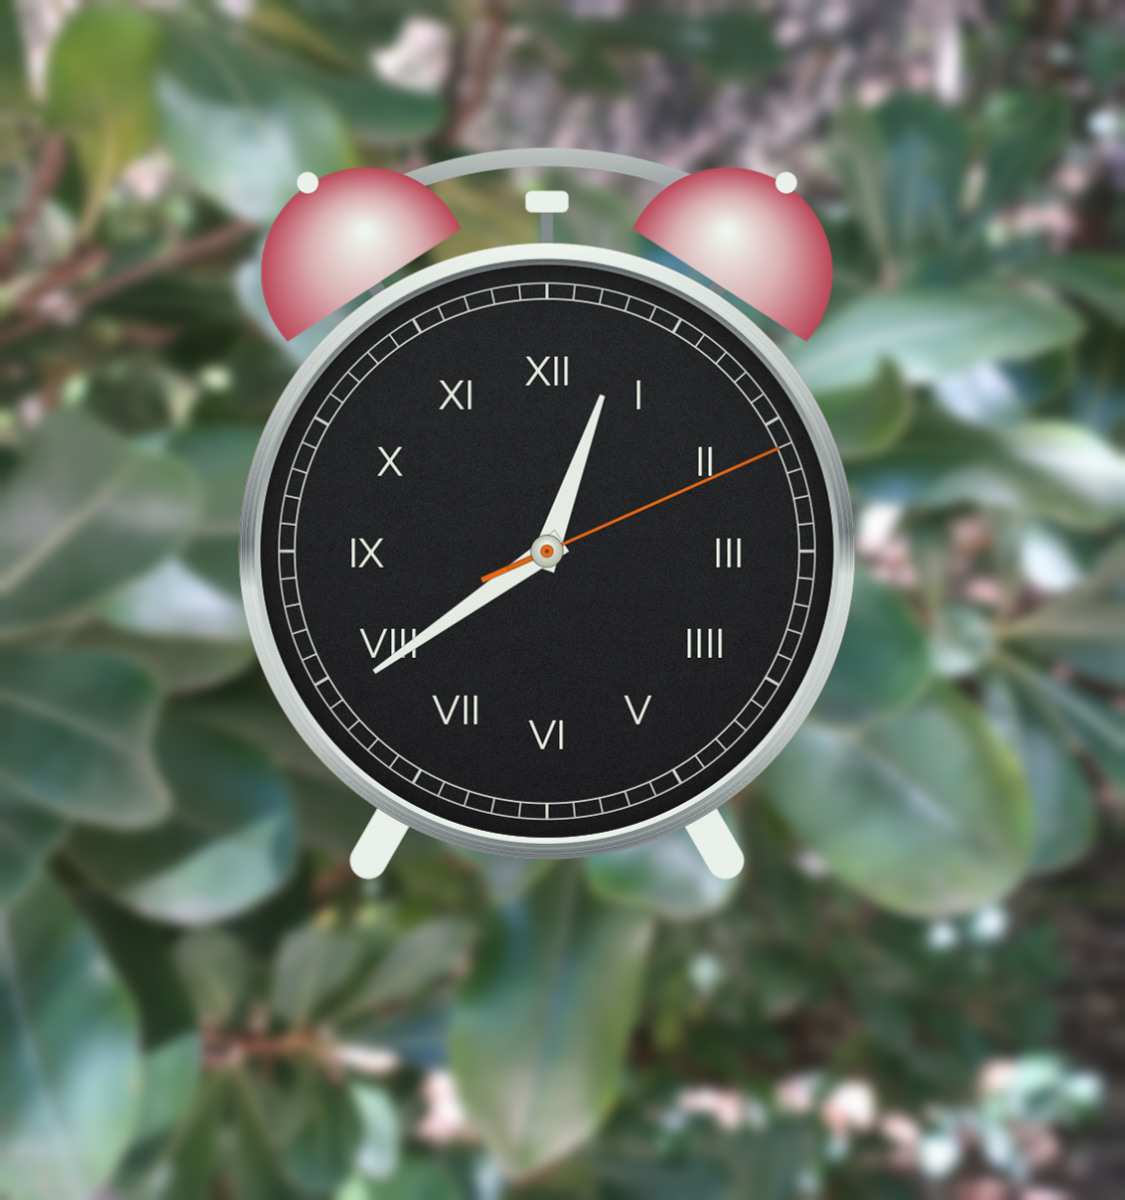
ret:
12:39:11
